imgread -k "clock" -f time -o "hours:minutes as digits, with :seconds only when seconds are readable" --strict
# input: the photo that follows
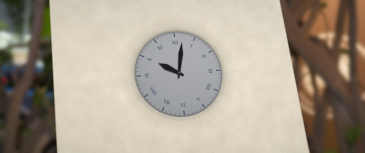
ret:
10:02
